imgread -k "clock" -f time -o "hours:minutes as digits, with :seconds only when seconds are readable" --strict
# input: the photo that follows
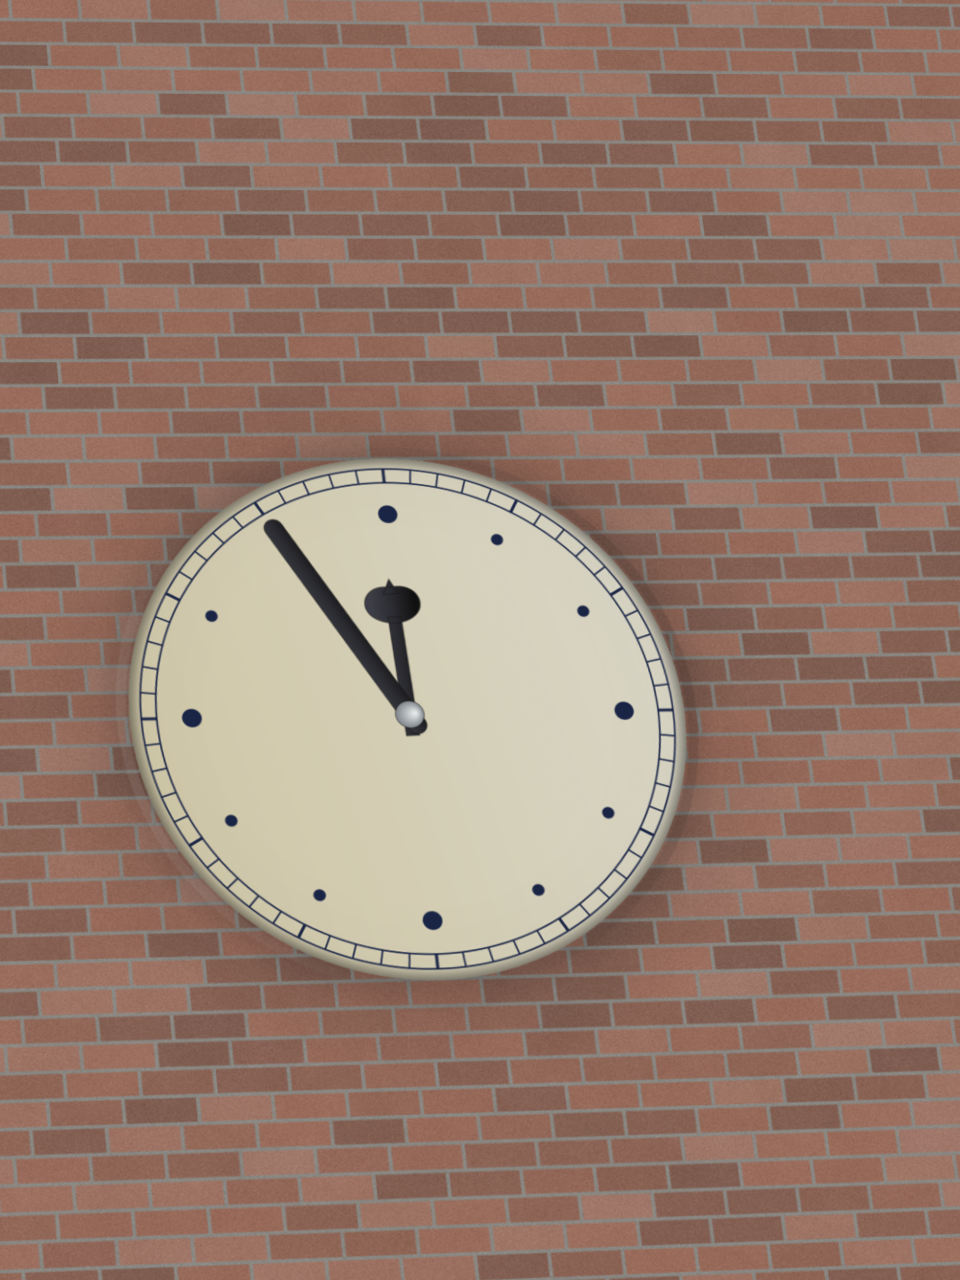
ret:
11:55
